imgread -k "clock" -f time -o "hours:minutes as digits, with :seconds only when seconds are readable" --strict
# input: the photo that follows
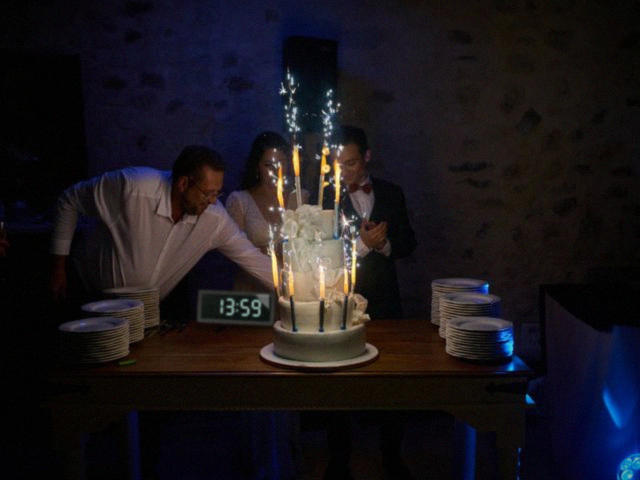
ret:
13:59
